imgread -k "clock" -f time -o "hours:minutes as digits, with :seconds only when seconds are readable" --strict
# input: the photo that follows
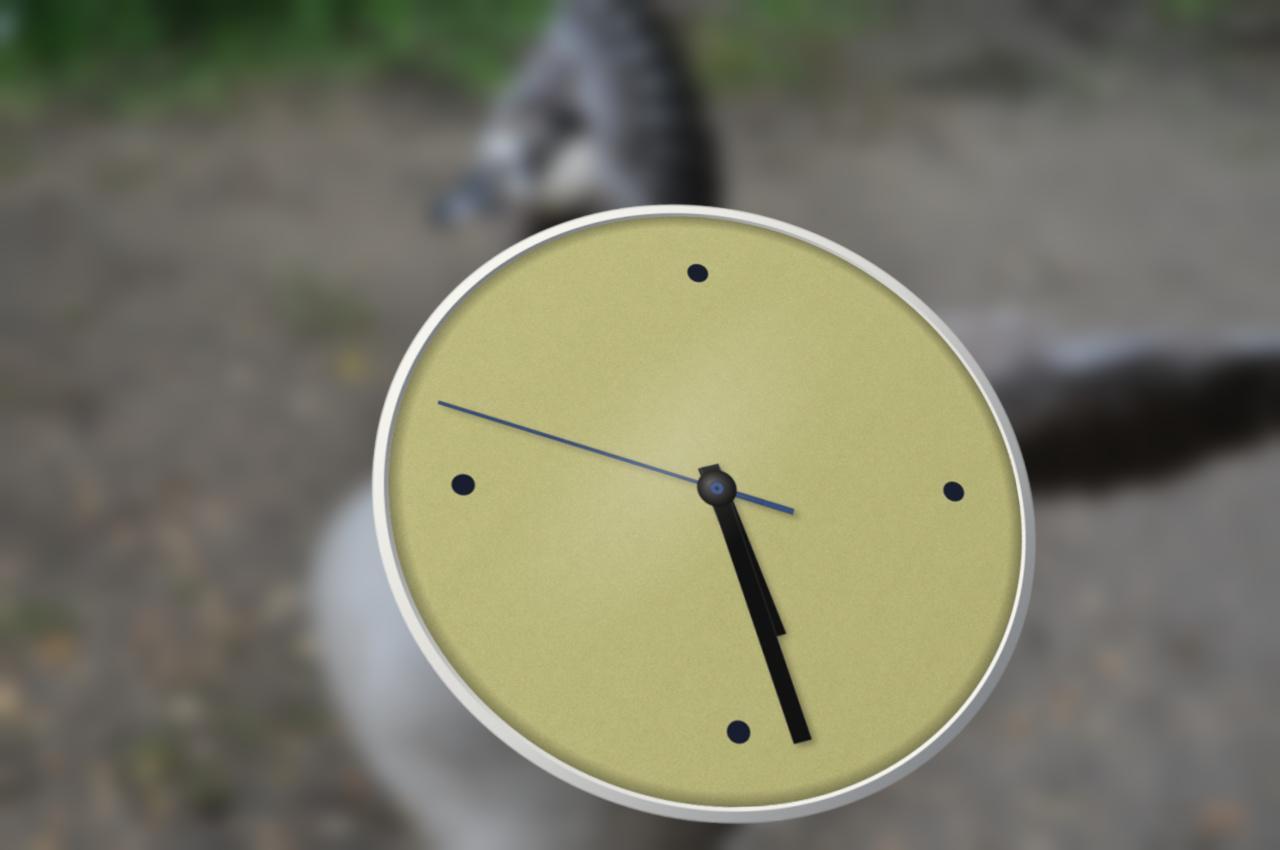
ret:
5:27:48
